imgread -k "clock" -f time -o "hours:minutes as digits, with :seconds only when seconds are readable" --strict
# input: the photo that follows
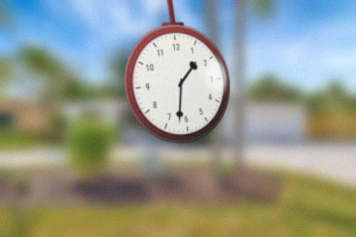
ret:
1:32
